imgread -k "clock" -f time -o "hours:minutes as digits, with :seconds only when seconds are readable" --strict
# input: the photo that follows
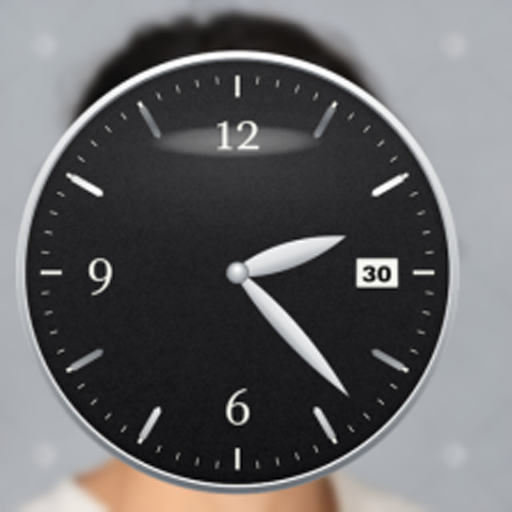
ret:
2:23
